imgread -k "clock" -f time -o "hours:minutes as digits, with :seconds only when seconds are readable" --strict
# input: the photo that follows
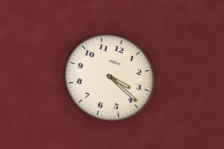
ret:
3:19
